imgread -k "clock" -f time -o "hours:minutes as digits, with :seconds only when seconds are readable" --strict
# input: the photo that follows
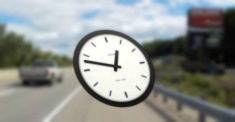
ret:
12:48
